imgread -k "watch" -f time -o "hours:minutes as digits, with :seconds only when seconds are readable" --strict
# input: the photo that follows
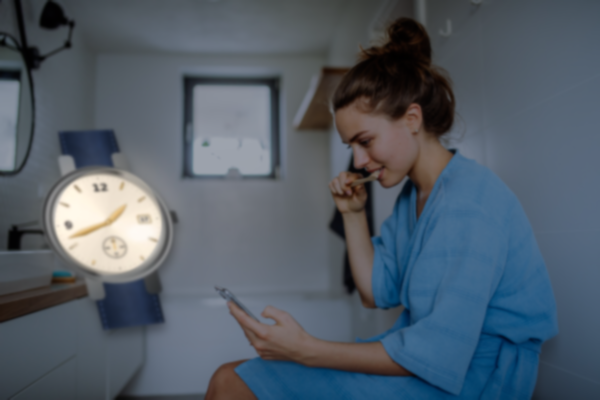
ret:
1:42
